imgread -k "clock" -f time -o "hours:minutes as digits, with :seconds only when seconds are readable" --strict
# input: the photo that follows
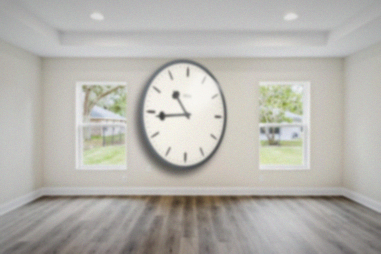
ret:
10:44
